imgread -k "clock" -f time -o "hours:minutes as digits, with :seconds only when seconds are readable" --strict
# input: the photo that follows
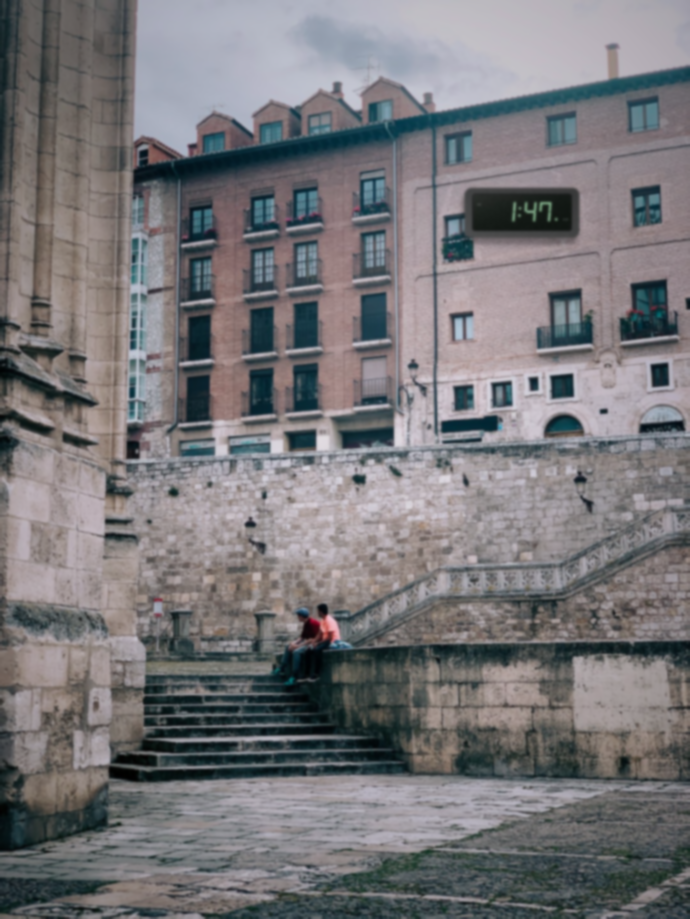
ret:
1:47
